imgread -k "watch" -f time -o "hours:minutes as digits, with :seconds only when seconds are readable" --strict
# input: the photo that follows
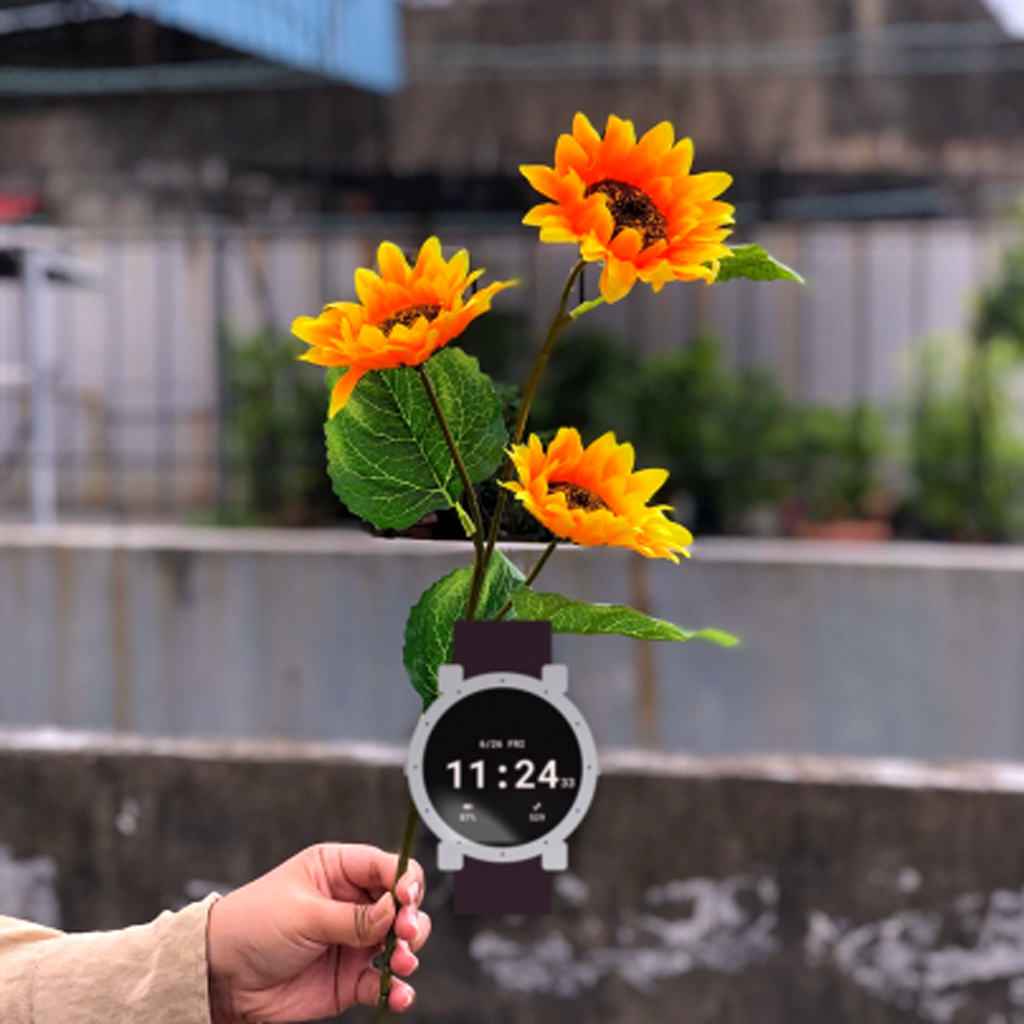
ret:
11:24
